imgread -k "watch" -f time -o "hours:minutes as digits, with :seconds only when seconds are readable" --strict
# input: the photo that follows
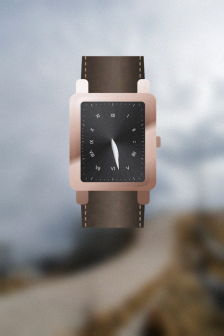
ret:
5:28
